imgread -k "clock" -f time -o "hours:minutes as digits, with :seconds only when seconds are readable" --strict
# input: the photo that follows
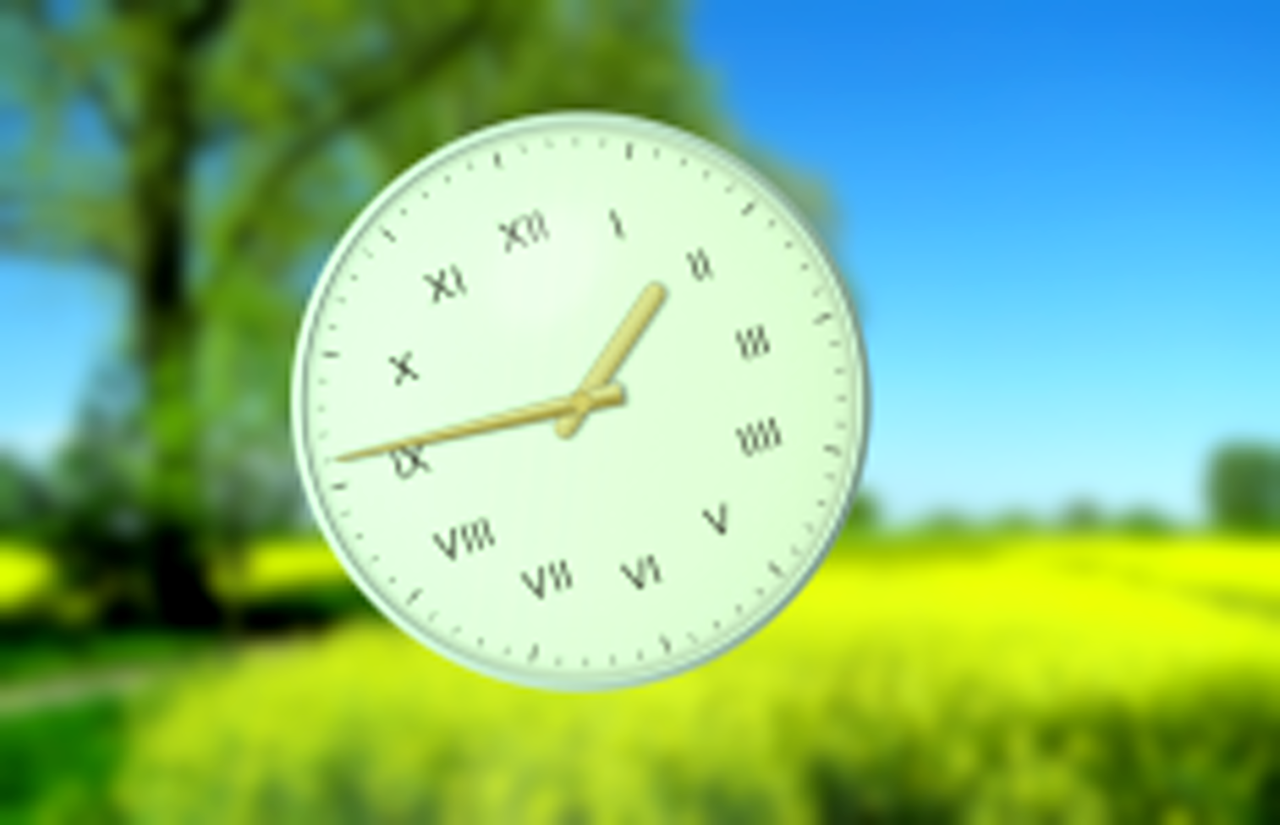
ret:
1:46
